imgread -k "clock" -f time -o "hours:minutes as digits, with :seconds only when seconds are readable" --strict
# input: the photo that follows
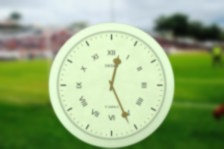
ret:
12:26
